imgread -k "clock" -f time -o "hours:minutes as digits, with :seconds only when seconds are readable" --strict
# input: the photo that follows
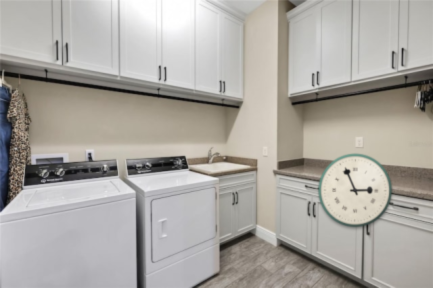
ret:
2:56
